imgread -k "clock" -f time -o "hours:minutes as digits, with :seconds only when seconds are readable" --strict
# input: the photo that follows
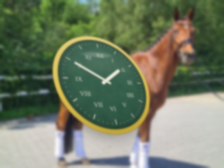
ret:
1:50
